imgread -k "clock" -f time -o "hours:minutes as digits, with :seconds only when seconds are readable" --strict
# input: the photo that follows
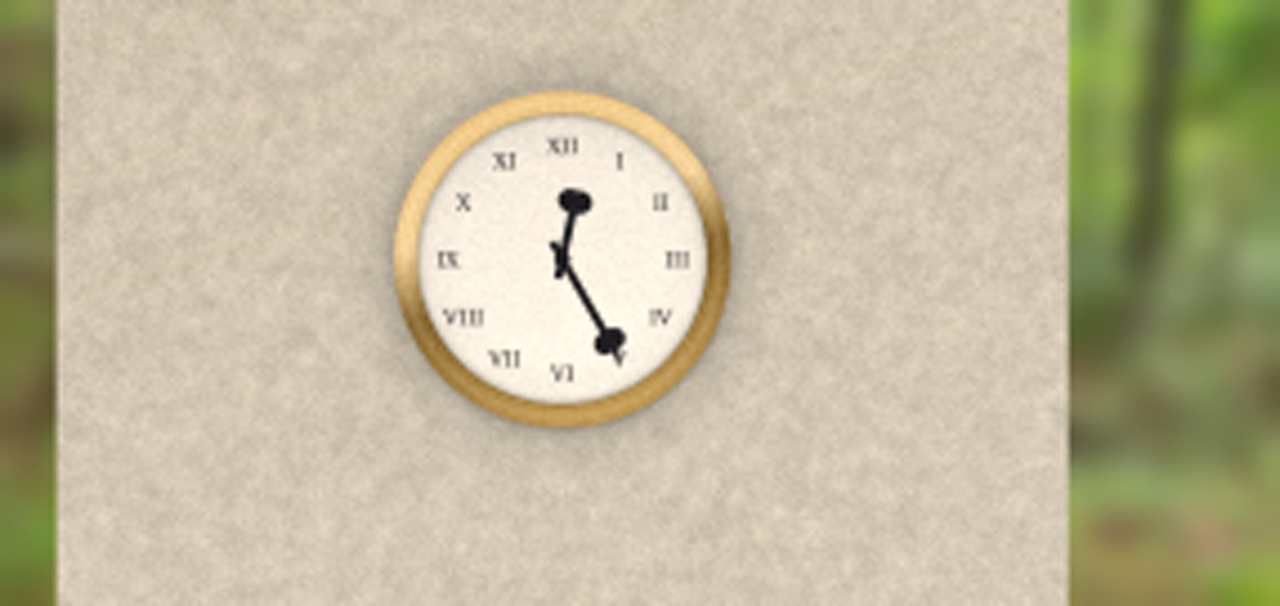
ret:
12:25
